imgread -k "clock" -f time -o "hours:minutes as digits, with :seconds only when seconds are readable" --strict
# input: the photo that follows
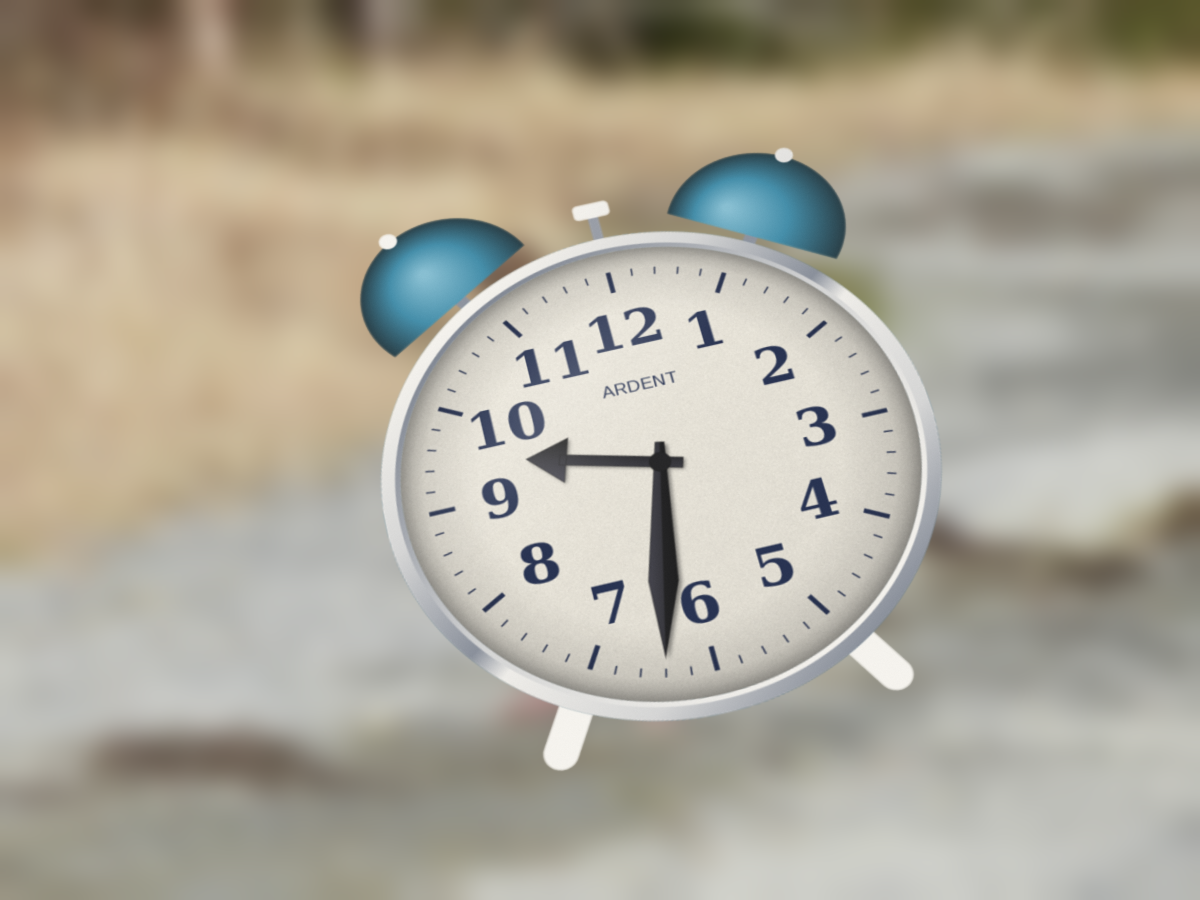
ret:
9:32
